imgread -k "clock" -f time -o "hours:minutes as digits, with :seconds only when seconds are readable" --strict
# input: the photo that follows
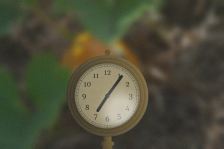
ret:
7:06
